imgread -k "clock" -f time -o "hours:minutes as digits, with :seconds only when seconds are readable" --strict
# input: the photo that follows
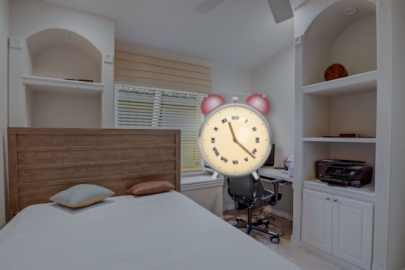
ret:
11:22
